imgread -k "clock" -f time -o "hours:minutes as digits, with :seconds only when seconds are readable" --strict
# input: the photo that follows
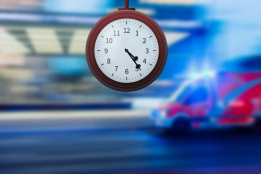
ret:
4:24
